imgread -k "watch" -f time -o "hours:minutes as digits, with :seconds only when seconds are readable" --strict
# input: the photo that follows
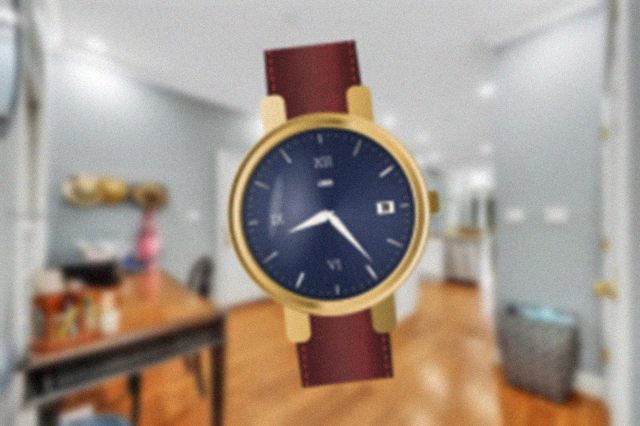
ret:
8:24
